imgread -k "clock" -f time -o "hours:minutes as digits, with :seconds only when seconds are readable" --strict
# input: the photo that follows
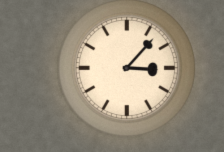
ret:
3:07
